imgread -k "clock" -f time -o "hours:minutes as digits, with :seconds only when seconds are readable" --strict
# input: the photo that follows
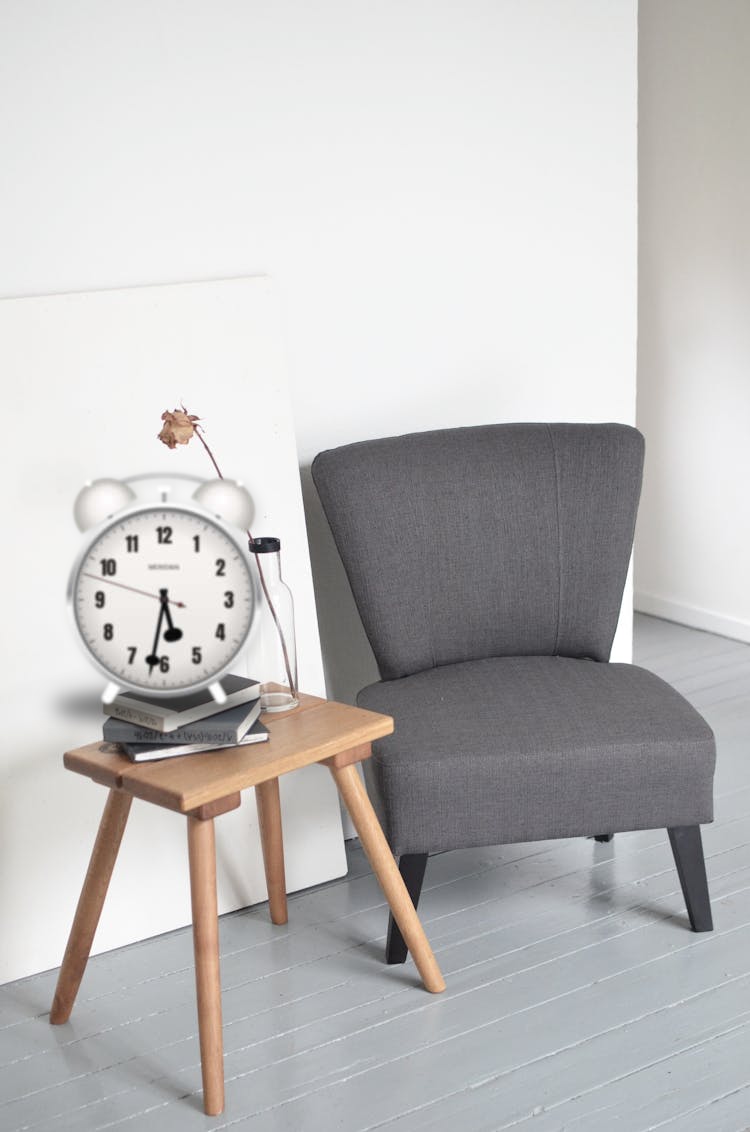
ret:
5:31:48
